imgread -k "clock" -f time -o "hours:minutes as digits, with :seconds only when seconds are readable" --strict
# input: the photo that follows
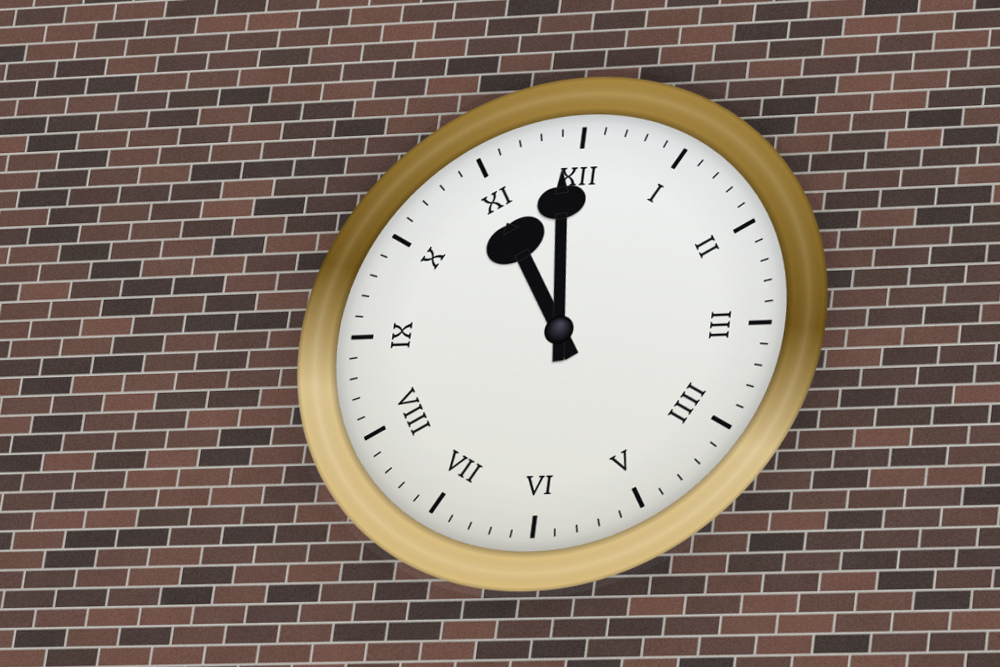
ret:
10:59
